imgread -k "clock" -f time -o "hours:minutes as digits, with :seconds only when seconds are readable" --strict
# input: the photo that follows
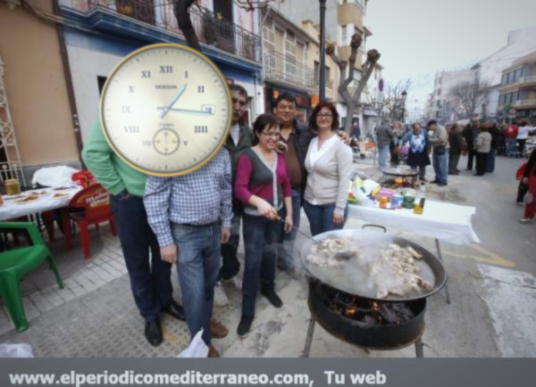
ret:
1:16
